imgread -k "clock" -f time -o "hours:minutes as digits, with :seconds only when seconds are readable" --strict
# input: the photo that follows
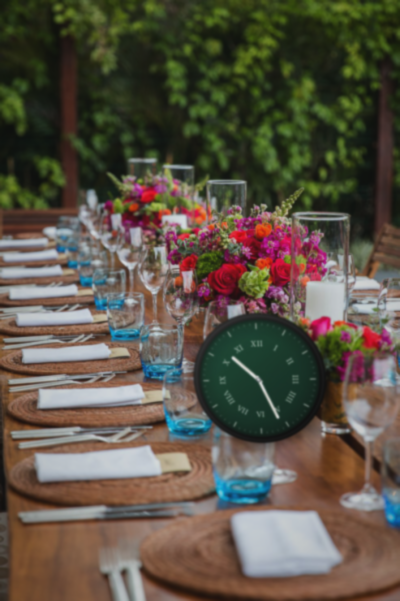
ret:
10:26
